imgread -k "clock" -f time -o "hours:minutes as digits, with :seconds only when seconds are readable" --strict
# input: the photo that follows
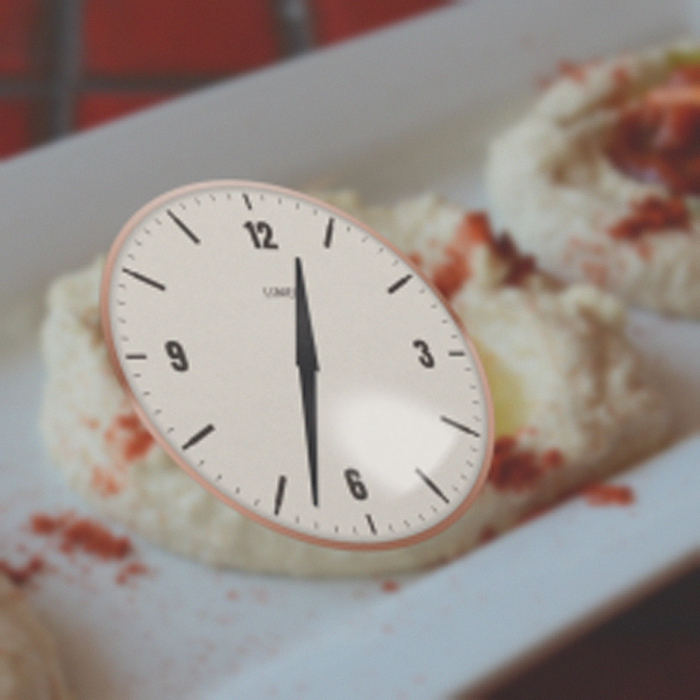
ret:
12:33
